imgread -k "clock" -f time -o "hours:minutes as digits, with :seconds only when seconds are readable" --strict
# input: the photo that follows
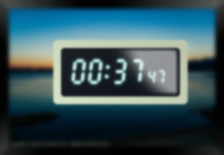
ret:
0:37:47
